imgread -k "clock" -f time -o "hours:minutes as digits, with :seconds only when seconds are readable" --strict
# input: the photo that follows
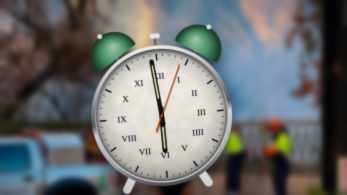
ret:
5:59:04
